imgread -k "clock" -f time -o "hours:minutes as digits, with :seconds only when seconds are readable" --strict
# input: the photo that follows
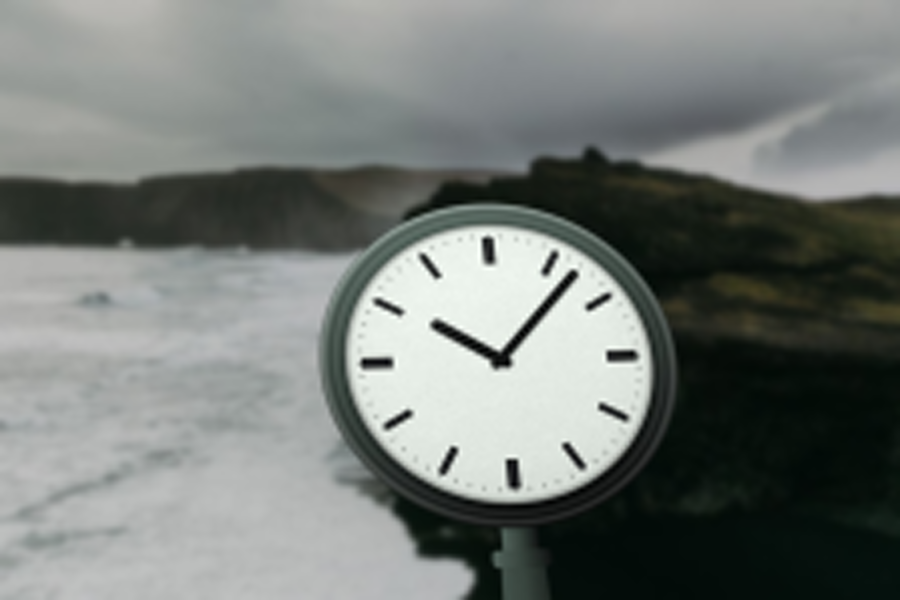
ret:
10:07
